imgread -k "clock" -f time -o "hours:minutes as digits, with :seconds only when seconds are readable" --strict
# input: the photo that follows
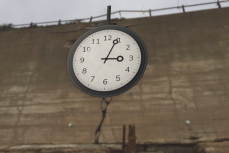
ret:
3:04
